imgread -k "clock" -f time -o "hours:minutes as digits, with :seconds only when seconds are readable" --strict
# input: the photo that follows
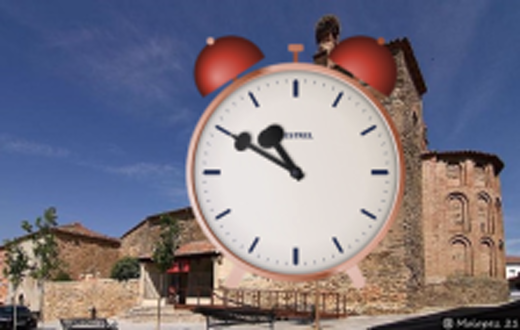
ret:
10:50
